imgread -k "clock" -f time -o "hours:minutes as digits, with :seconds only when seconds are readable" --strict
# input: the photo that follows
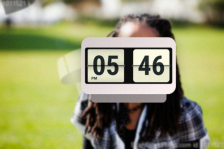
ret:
5:46
